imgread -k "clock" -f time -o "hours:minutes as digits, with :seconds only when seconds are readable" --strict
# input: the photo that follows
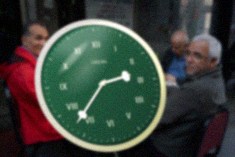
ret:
2:37
